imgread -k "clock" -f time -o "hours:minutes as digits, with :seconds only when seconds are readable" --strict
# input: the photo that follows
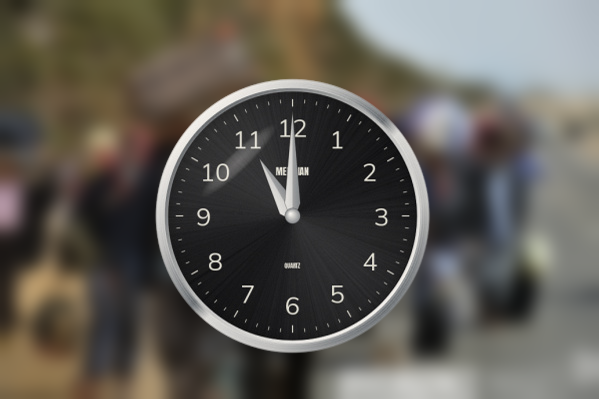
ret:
11:00
